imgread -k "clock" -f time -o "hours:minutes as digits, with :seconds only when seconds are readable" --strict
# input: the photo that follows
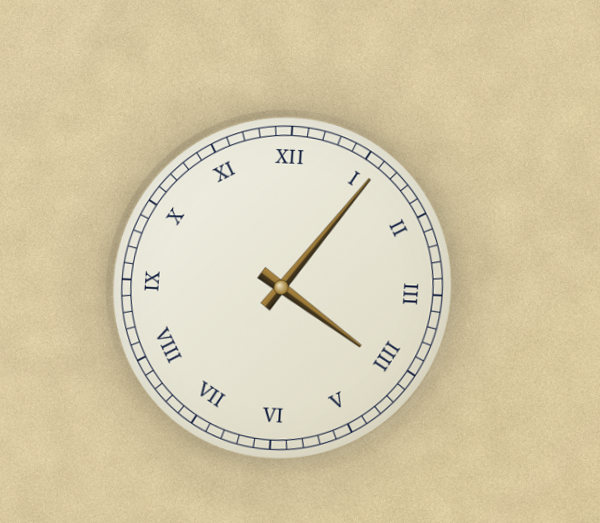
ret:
4:06
